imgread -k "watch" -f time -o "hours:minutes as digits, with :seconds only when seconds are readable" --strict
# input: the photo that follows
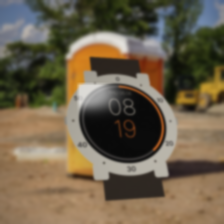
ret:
8:19
